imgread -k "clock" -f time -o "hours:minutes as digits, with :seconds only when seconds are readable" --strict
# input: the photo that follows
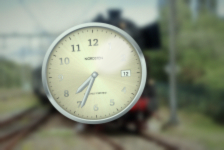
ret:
7:34
